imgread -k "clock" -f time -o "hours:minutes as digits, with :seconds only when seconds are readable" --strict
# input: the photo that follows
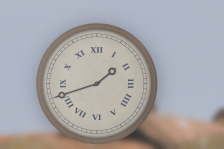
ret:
1:42
